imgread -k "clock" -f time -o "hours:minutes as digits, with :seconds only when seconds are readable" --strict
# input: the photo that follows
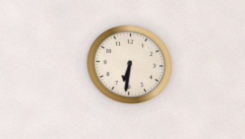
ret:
6:31
